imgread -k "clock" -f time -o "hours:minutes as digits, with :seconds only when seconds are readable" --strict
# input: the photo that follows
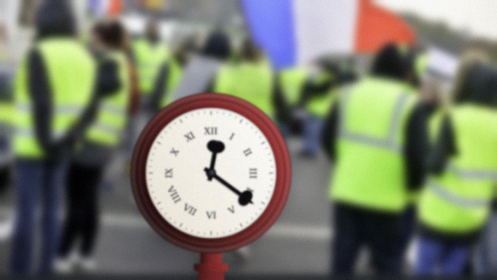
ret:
12:21
